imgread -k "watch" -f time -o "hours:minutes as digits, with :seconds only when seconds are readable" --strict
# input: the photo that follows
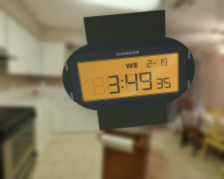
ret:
3:49:35
